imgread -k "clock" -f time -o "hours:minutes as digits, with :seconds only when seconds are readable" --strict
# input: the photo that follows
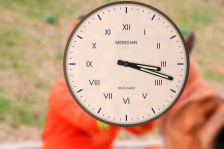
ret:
3:18
